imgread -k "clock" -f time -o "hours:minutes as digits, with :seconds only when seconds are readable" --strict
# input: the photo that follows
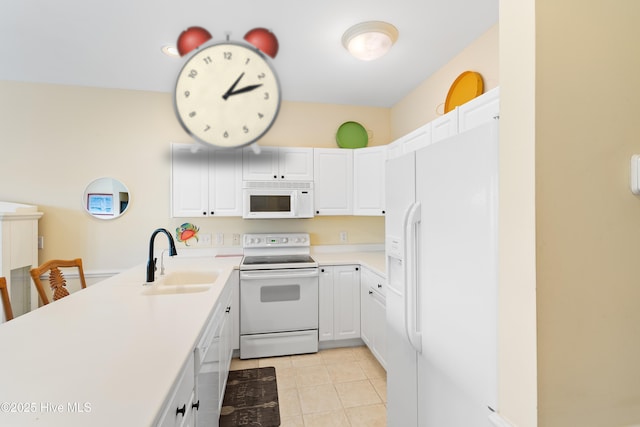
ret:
1:12
